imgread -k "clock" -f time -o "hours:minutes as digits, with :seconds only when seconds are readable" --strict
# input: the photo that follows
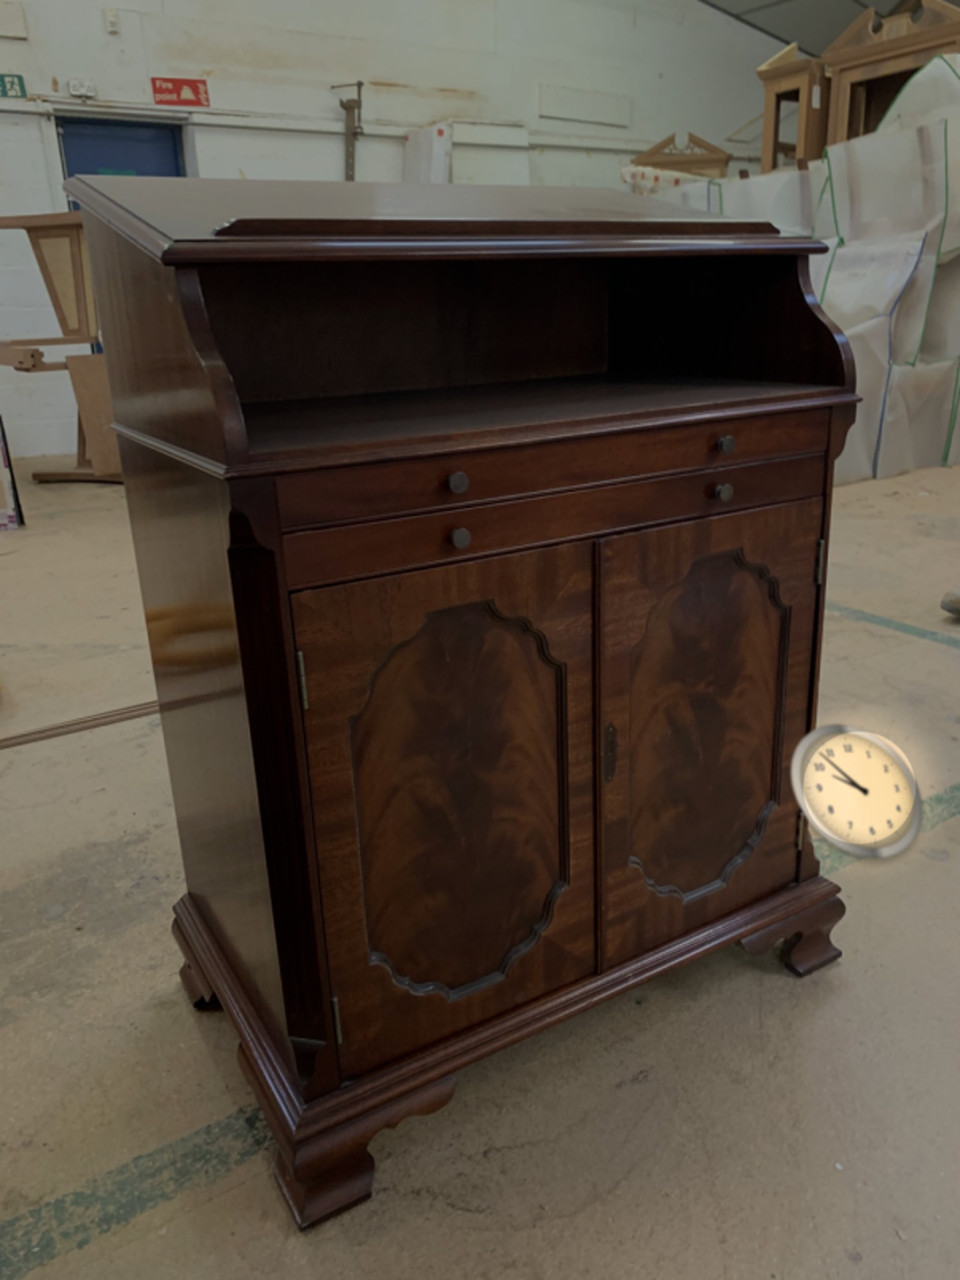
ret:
9:53
